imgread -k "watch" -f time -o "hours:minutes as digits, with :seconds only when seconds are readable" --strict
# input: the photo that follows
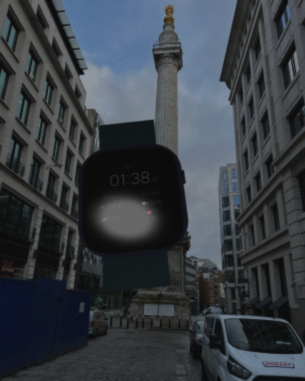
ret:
1:38
